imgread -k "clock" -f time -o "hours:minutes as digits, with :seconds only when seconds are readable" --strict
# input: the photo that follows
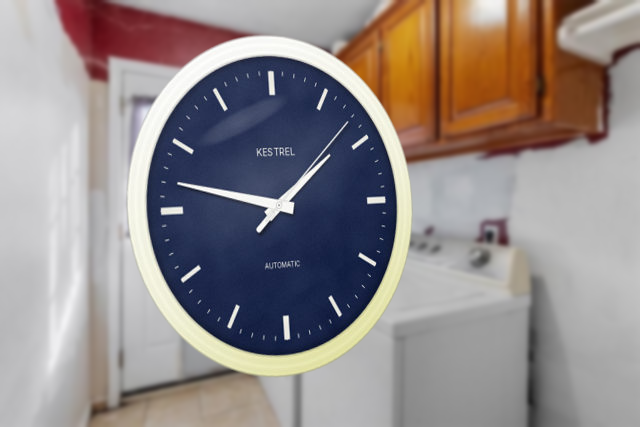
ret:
1:47:08
